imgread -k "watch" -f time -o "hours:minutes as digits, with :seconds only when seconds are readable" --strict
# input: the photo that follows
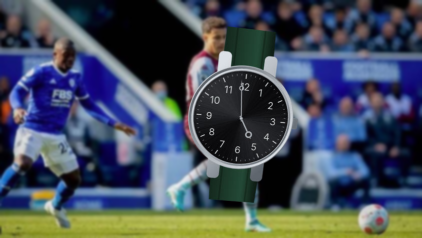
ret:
4:59
